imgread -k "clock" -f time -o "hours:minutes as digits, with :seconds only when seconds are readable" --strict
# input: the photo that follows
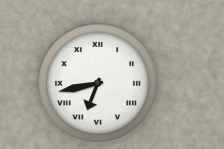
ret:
6:43
